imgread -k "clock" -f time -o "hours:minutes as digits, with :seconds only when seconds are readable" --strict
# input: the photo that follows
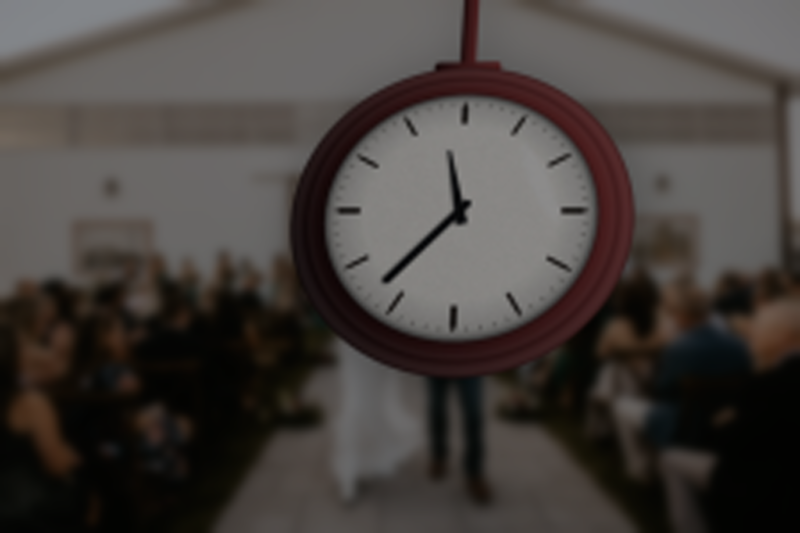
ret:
11:37
